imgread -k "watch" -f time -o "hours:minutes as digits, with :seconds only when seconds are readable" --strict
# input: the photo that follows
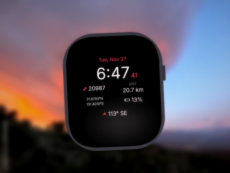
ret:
6:47
